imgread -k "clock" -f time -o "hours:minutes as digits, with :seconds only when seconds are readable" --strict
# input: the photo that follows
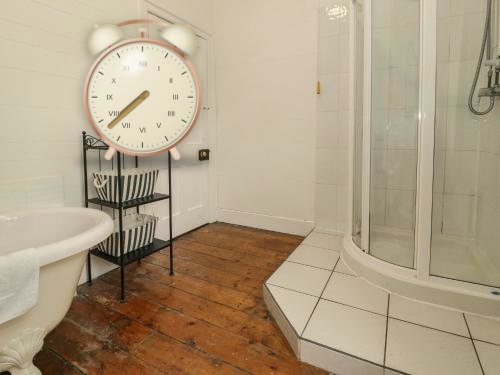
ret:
7:38
